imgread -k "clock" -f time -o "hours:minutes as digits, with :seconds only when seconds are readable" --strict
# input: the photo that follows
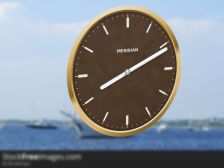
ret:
8:11
